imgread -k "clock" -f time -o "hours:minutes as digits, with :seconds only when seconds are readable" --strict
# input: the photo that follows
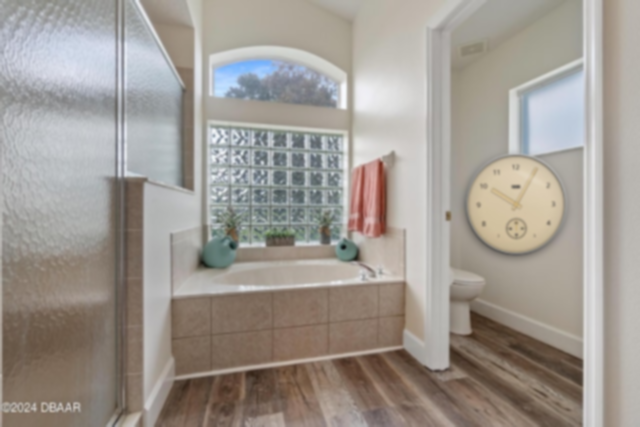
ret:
10:05
